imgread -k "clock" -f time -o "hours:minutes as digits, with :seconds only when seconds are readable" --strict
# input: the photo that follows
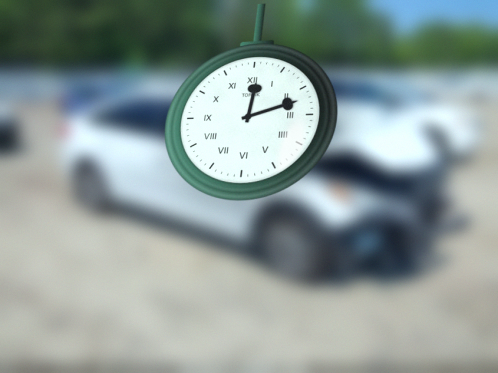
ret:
12:12
